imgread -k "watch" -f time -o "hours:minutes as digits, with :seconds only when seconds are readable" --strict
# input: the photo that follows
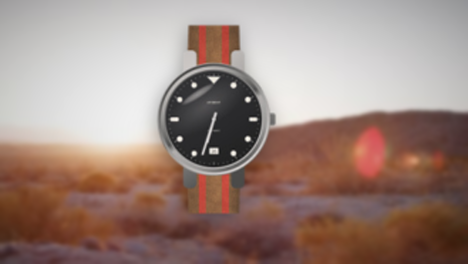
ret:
6:33
